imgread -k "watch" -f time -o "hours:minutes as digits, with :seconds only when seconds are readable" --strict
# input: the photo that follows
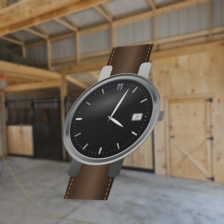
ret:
4:03
